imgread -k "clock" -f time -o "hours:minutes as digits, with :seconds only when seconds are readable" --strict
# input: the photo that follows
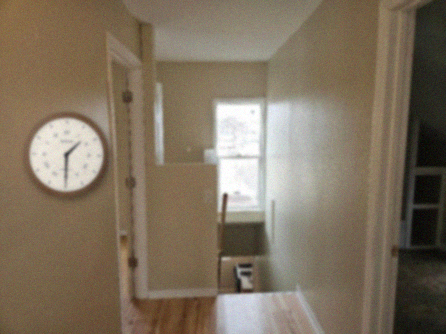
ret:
1:30
